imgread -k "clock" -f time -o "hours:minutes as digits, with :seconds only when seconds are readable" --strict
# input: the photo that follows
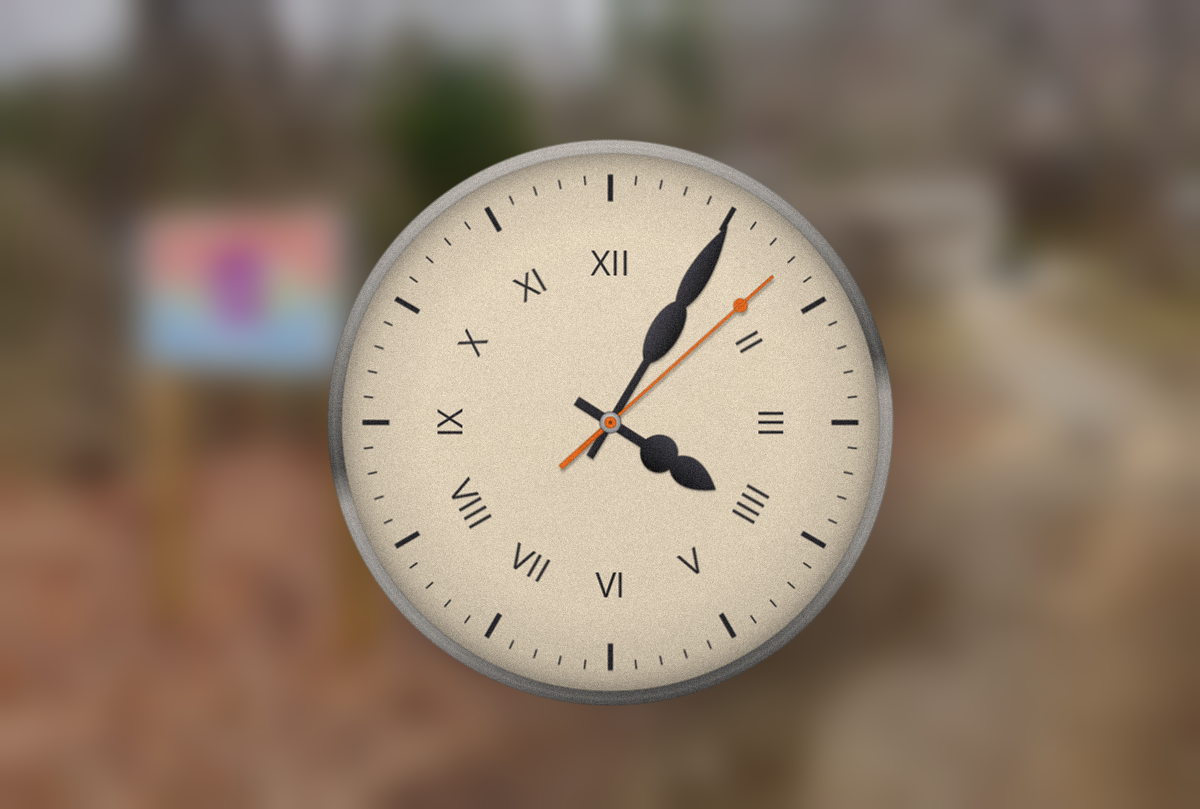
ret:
4:05:08
